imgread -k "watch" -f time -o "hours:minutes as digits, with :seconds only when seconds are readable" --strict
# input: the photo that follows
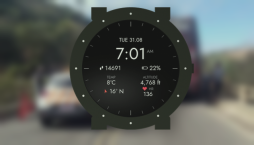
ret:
7:01
